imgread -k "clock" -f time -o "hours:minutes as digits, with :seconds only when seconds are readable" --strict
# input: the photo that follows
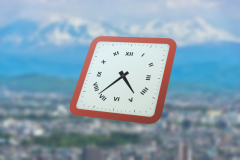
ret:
4:37
